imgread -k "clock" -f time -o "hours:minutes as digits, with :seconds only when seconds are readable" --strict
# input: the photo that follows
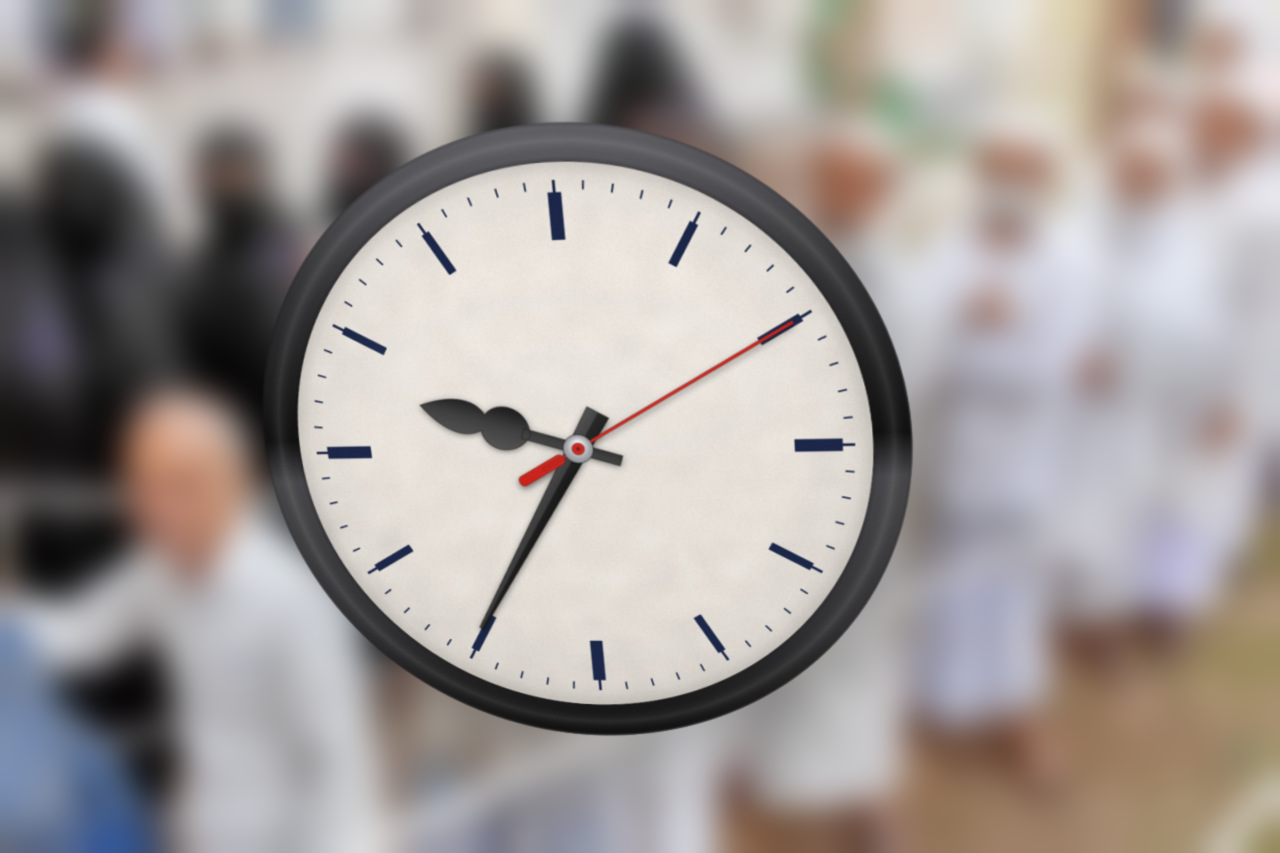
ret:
9:35:10
